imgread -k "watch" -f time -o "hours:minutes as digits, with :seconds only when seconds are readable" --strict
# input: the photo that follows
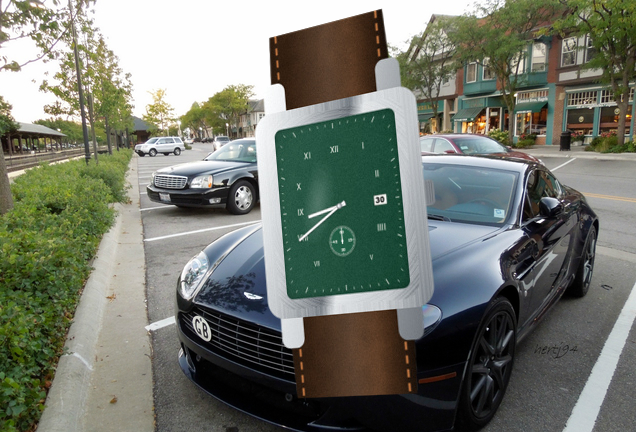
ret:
8:40
